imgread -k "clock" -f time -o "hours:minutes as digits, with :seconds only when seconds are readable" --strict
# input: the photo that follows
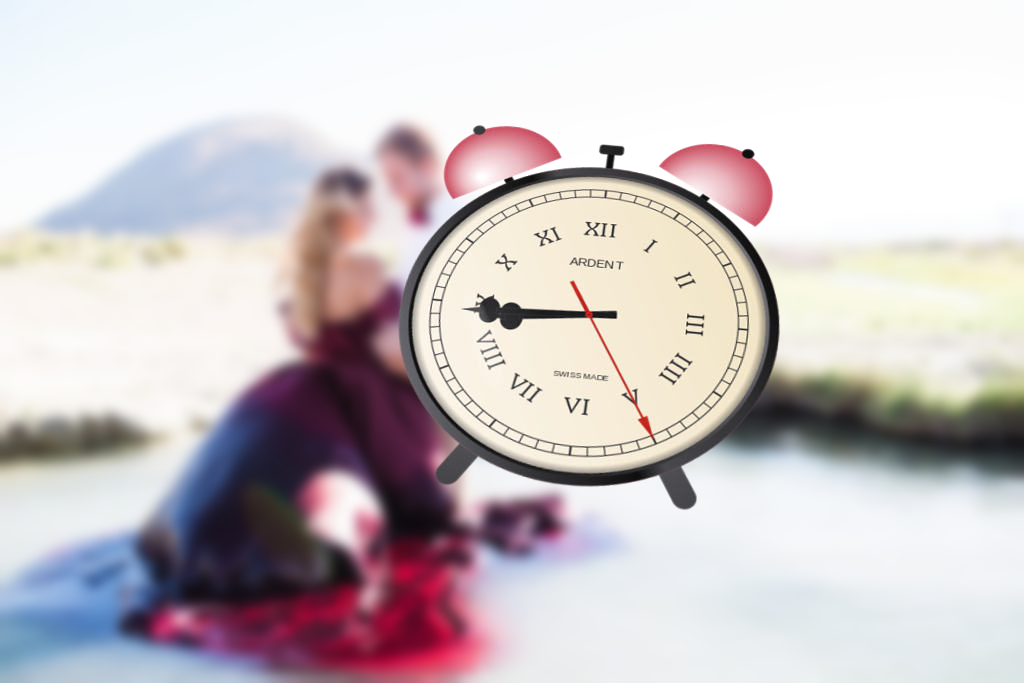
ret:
8:44:25
